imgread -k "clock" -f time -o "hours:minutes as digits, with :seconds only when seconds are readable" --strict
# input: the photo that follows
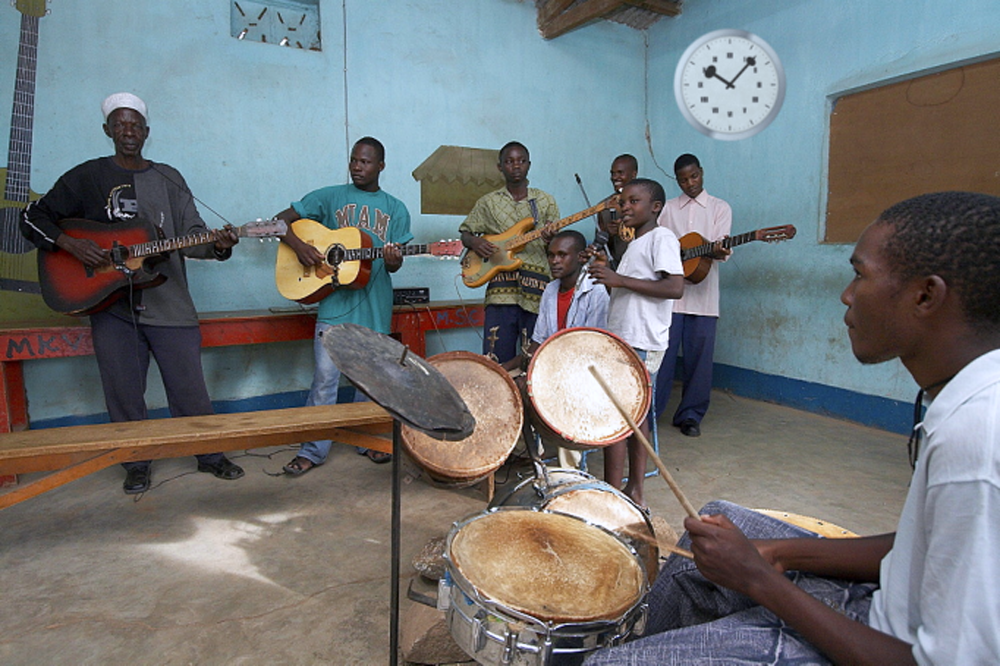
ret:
10:07
